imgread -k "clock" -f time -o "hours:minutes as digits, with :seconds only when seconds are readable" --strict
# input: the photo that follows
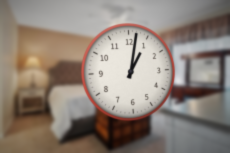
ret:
1:02
